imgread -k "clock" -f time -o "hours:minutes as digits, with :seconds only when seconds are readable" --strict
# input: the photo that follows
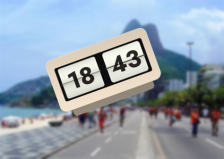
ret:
18:43
